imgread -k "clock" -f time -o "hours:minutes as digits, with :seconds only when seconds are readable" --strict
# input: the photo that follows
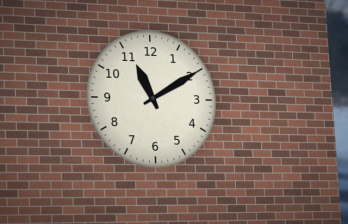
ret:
11:10
